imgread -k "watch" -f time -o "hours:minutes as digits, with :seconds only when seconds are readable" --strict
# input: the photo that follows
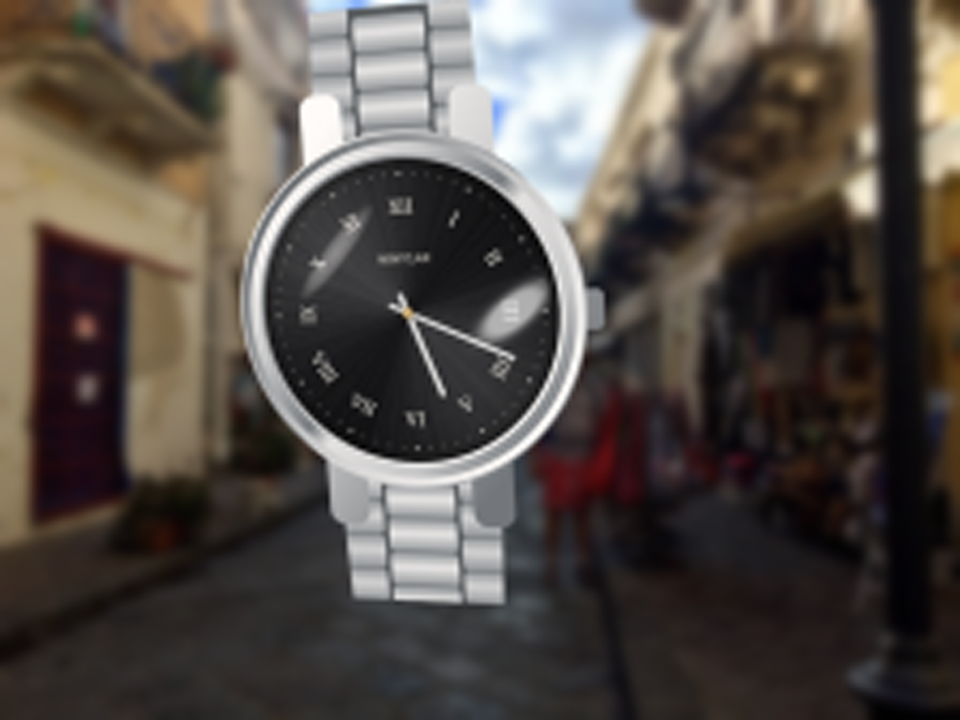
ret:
5:19
